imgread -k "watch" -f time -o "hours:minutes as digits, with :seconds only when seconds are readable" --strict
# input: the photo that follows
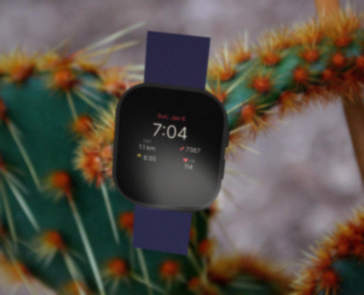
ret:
7:04
